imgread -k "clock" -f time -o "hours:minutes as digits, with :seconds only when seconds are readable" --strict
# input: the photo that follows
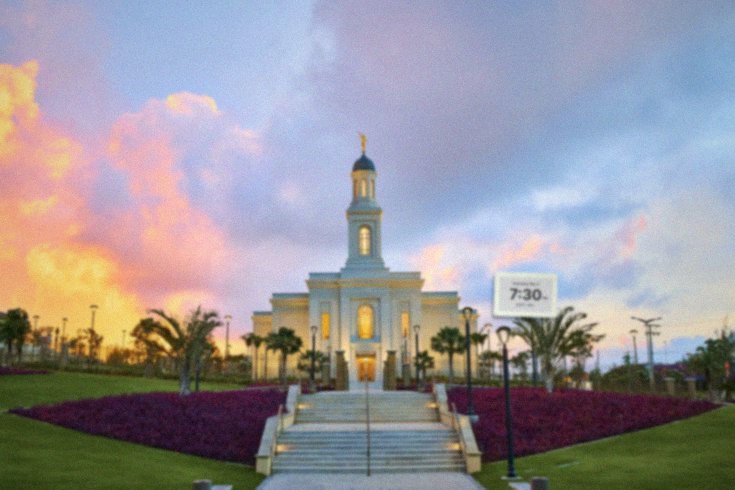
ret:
7:30
